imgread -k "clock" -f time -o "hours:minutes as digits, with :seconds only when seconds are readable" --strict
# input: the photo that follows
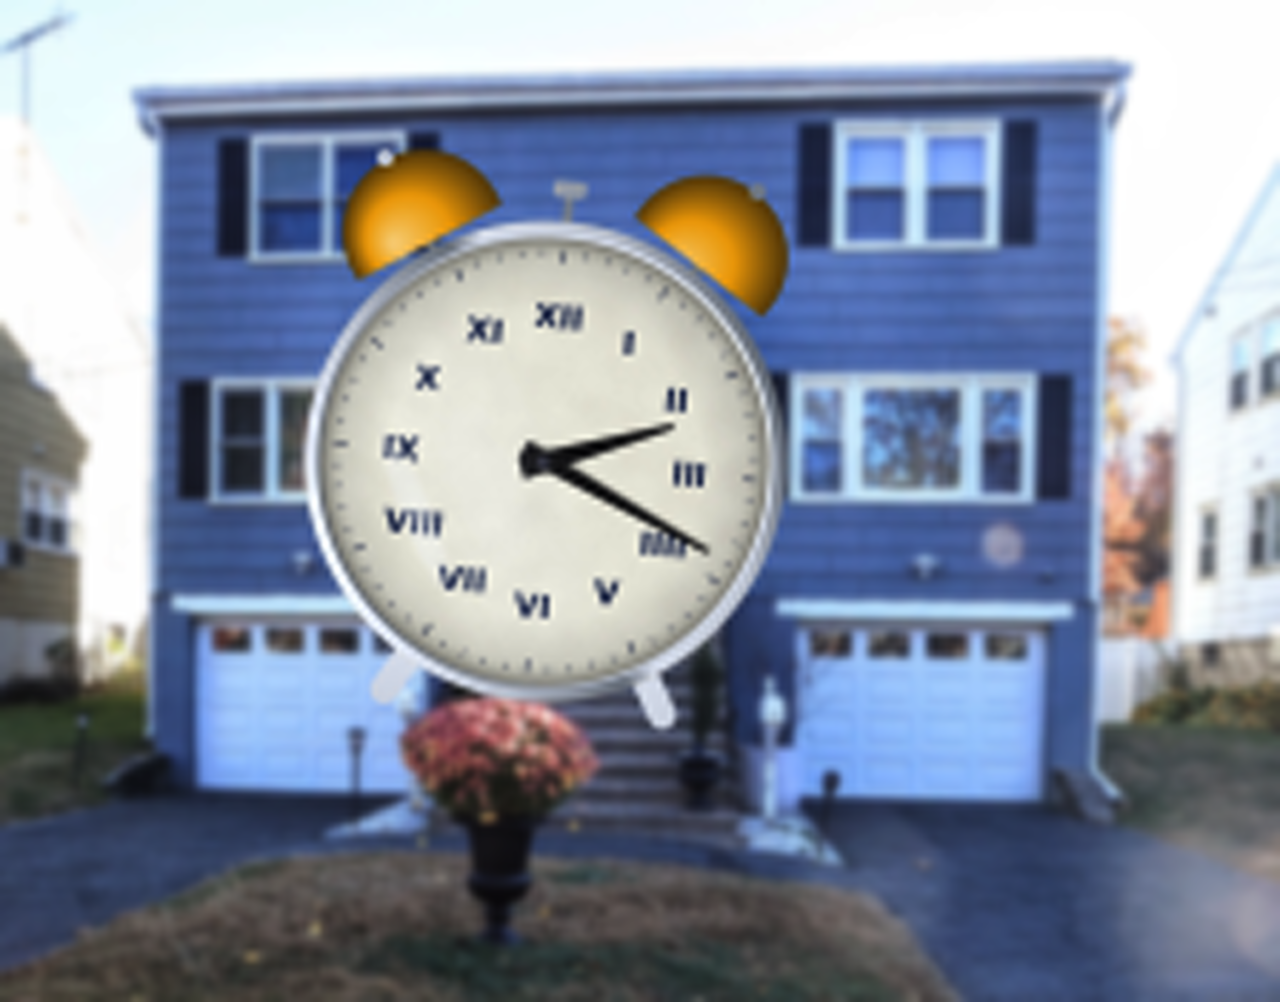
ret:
2:19
